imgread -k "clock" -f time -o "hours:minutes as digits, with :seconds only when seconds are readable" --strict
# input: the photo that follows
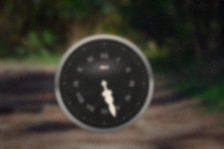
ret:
5:27
